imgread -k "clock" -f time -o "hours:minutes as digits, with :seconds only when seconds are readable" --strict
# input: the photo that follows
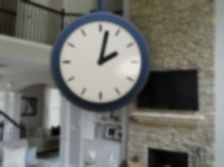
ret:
2:02
